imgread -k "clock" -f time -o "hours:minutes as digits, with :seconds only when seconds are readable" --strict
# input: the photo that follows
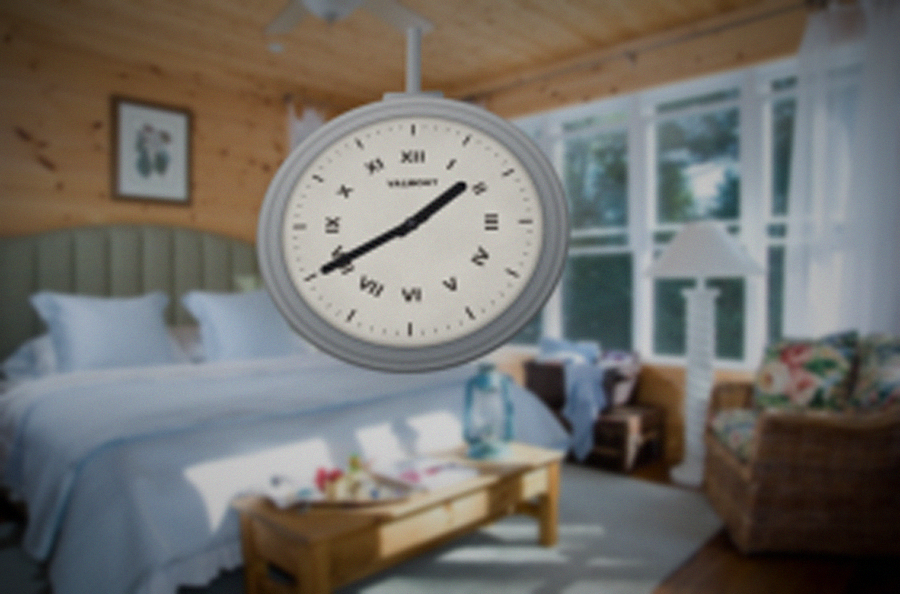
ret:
1:40
